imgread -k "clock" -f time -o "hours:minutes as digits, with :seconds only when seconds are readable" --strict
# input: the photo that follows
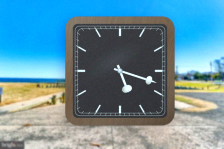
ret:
5:18
